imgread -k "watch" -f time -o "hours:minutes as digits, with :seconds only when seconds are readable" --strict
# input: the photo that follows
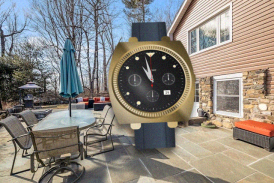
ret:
10:58
